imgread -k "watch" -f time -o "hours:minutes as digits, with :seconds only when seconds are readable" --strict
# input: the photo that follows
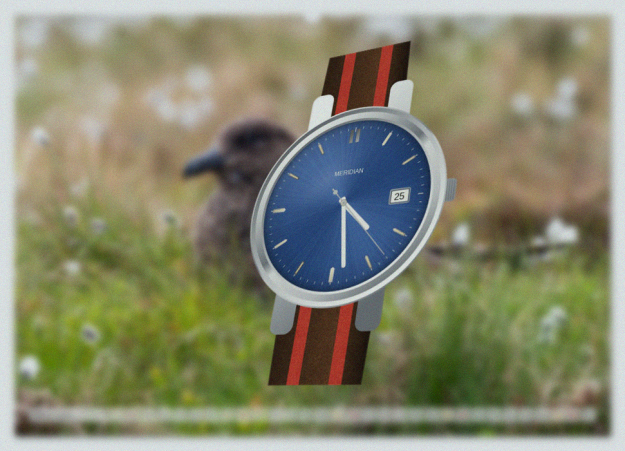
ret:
4:28:23
